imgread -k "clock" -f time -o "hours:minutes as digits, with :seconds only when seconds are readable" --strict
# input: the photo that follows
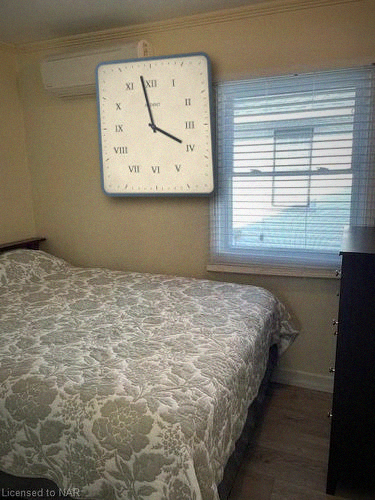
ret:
3:58
